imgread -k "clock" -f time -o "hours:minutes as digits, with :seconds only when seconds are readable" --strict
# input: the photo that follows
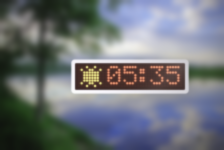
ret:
5:35
